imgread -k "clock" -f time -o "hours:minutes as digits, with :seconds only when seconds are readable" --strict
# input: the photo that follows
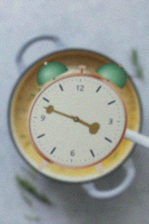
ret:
3:48
